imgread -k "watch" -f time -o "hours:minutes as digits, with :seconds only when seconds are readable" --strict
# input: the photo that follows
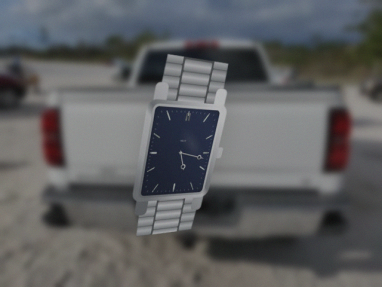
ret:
5:17
